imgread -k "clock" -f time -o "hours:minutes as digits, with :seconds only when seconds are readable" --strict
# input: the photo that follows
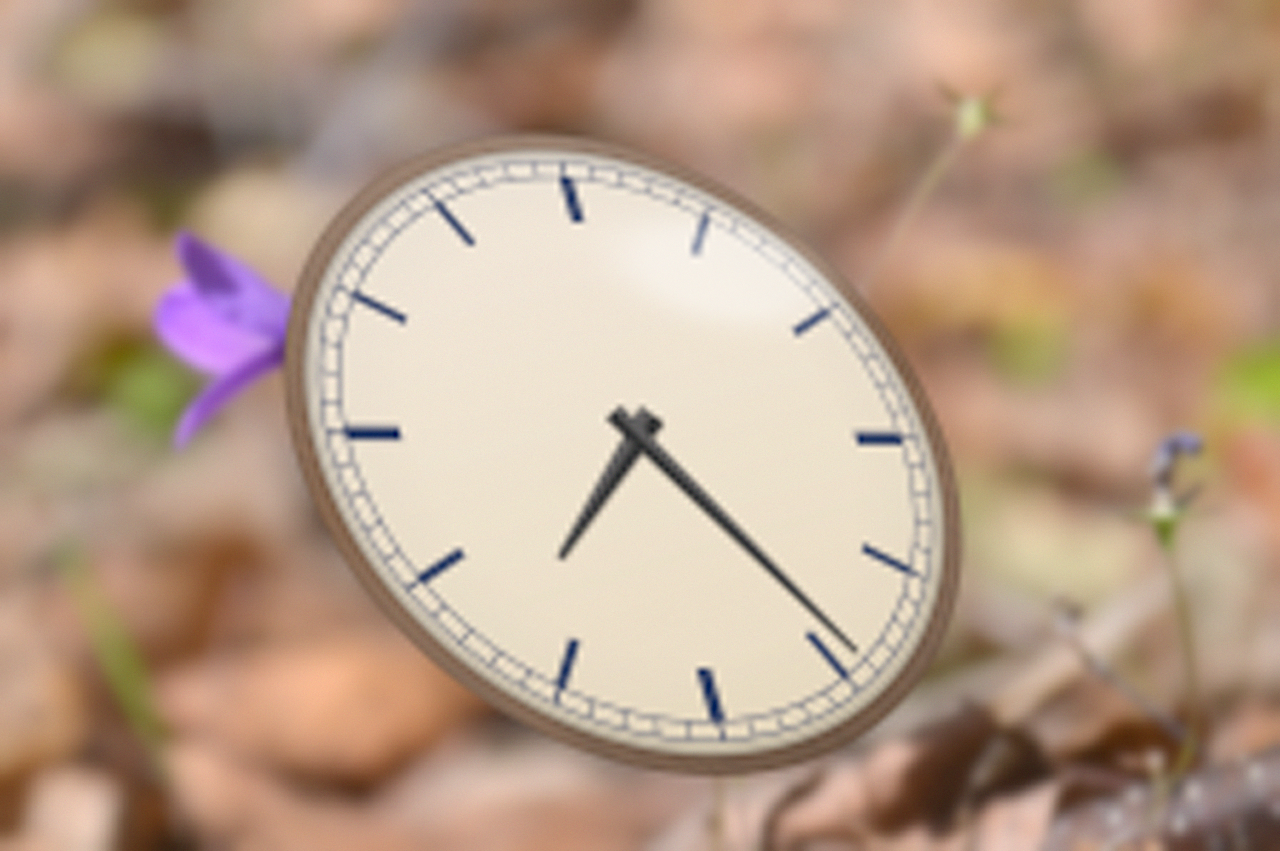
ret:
7:24
